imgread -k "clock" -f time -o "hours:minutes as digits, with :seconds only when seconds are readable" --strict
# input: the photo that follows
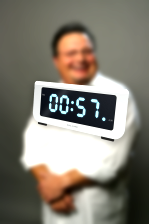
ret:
0:57
